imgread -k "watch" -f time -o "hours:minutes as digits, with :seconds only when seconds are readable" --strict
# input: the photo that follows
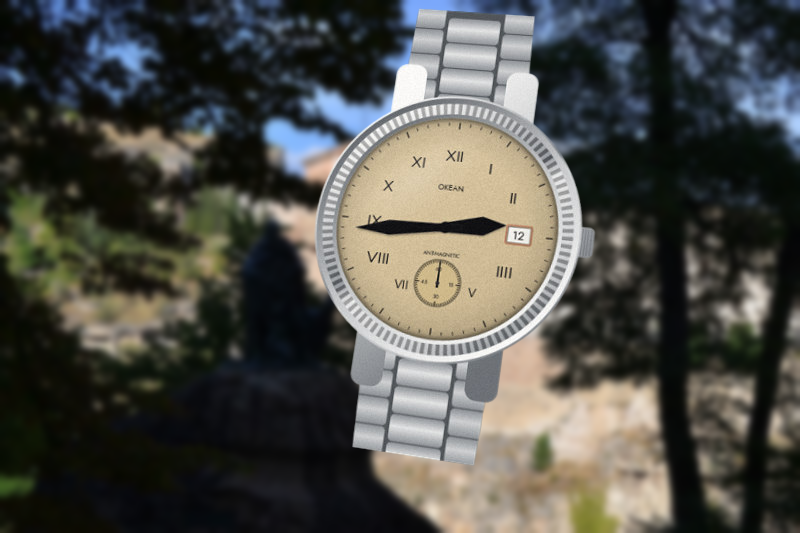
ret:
2:44
